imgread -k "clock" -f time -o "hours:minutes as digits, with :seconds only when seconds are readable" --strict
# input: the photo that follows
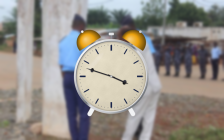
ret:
3:48
